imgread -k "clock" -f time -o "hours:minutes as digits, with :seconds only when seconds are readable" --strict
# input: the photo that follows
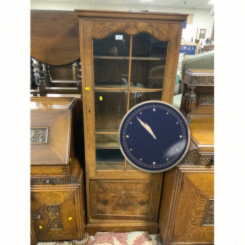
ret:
10:53
